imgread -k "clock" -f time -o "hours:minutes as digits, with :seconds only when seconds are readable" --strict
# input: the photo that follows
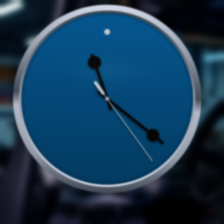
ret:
11:21:24
